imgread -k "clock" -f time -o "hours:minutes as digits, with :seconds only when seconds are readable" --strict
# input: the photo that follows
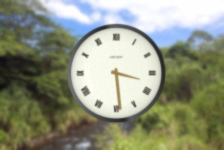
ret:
3:29
